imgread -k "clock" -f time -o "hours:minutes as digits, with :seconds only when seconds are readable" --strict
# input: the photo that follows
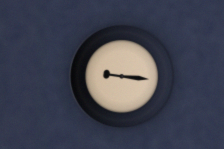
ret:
9:16
